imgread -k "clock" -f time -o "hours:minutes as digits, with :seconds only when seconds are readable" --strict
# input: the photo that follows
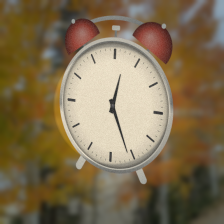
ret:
12:26
